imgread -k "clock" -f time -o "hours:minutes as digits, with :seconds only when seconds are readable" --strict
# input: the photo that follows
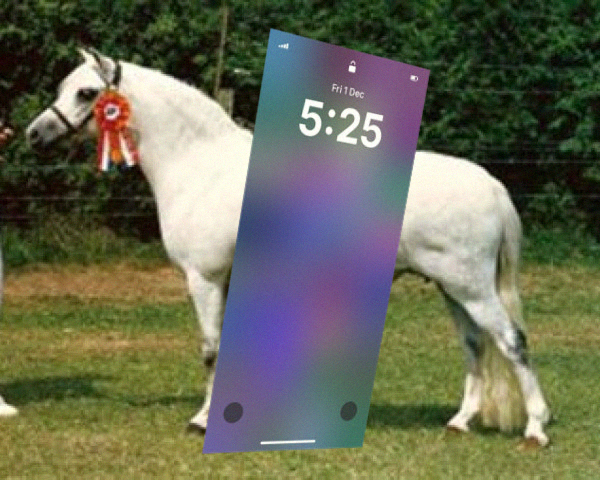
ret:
5:25
